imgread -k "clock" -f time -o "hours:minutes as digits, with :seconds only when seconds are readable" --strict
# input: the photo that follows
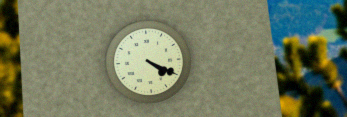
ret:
4:20
